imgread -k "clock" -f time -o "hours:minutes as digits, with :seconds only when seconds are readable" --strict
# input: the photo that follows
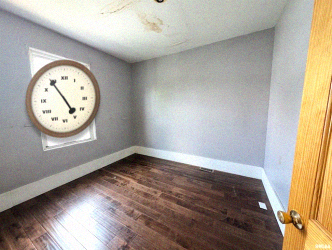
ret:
4:54
